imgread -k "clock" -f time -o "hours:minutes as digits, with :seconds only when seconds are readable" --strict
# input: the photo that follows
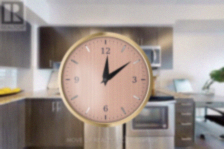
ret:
12:09
